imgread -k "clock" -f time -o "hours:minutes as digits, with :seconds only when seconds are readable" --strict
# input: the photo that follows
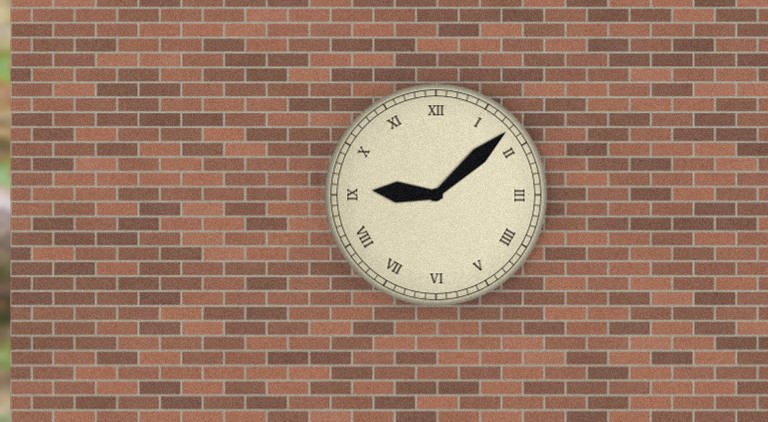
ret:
9:08
